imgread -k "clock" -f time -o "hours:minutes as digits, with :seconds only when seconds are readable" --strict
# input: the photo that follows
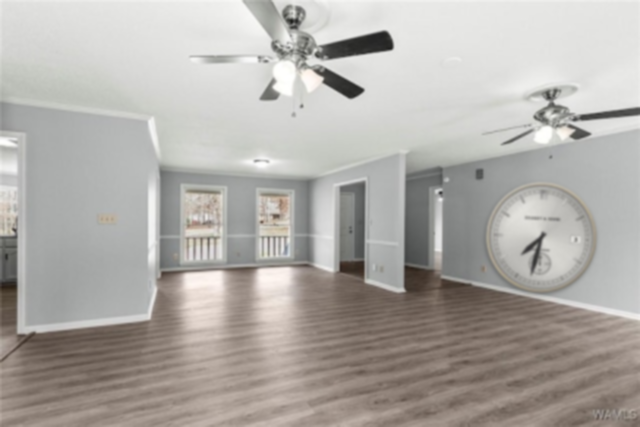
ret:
7:32
